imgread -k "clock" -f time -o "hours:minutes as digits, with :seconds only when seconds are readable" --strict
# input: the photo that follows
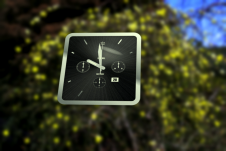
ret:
9:59
